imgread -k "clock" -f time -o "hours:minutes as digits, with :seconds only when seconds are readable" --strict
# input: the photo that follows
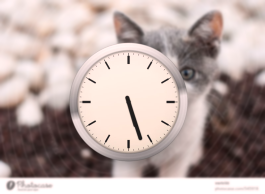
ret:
5:27
